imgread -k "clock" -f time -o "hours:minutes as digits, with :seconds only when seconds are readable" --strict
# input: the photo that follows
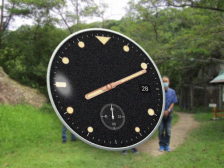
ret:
8:11
